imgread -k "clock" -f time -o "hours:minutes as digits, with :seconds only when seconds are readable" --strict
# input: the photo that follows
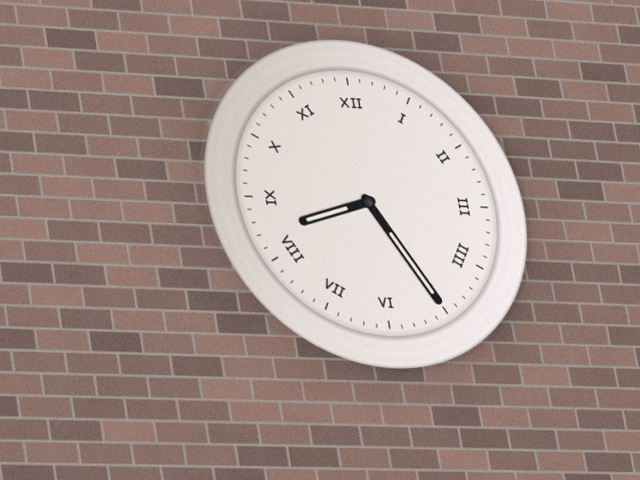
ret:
8:25
